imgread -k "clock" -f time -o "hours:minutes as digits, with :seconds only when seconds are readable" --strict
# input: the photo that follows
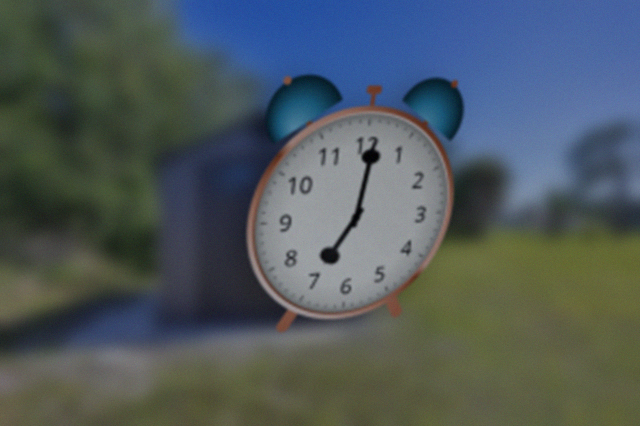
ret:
7:01
